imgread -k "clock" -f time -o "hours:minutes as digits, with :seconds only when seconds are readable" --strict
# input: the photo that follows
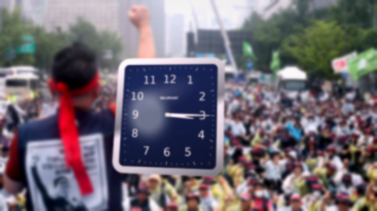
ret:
3:15
